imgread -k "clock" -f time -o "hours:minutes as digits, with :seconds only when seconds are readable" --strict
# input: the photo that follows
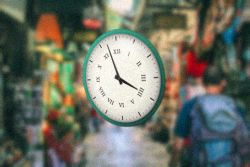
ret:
3:57
